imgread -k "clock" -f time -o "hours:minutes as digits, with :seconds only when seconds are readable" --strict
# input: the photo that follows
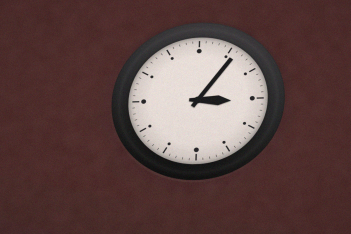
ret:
3:06
